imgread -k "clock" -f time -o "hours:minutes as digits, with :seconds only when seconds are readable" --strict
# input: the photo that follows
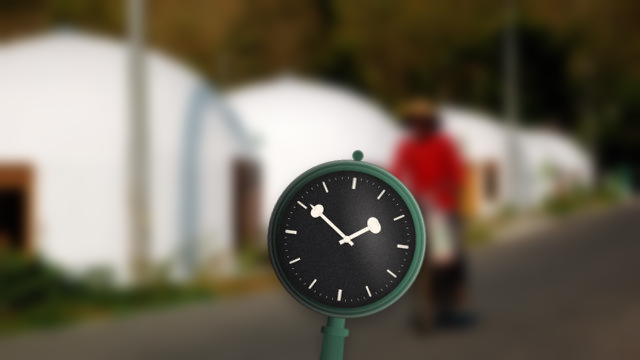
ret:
1:51
